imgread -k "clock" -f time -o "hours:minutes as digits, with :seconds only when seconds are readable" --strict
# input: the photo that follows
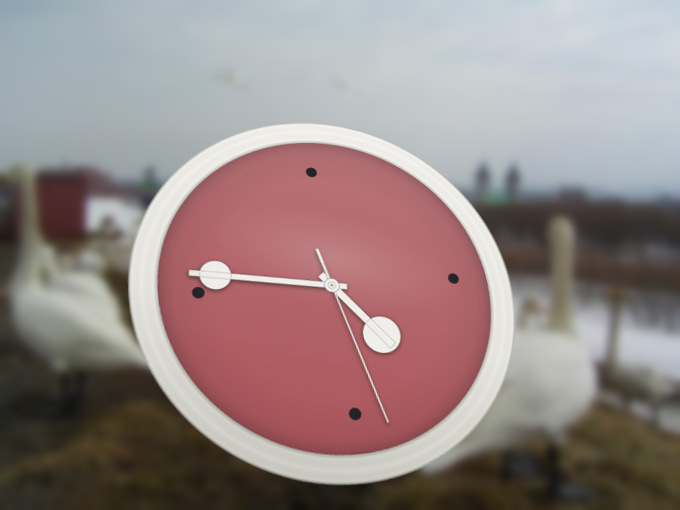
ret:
4:46:28
